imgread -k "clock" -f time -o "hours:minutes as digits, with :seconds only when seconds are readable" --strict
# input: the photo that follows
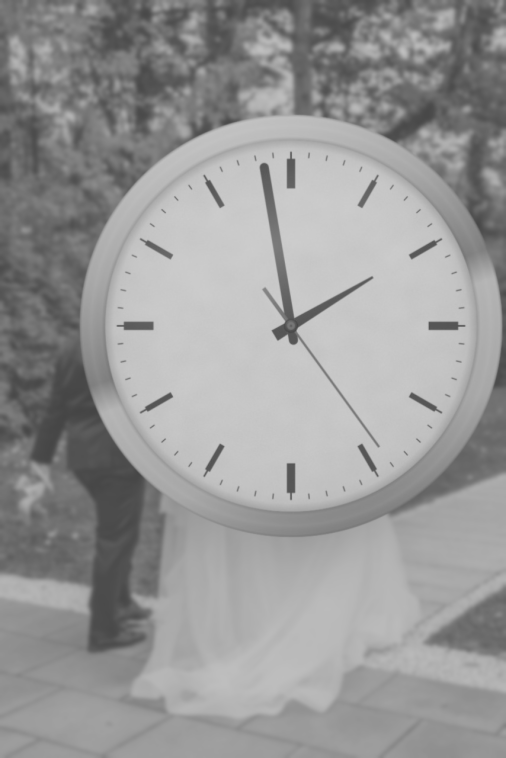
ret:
1:58:24
